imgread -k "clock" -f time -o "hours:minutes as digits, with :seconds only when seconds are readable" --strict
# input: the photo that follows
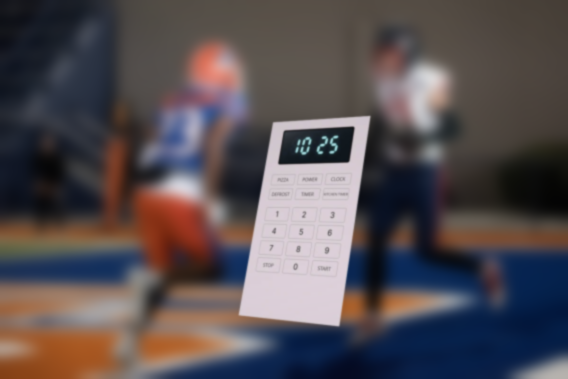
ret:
10:25
